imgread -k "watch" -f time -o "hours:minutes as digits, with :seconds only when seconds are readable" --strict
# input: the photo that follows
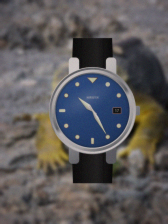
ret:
10:25
